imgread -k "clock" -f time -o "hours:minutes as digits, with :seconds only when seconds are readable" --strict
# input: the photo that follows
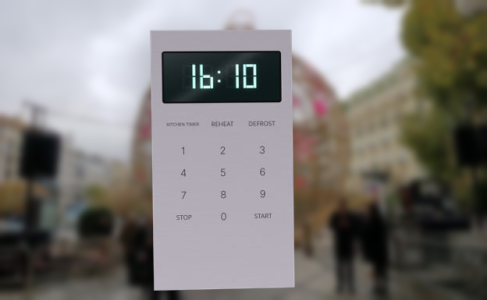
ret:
16:10
